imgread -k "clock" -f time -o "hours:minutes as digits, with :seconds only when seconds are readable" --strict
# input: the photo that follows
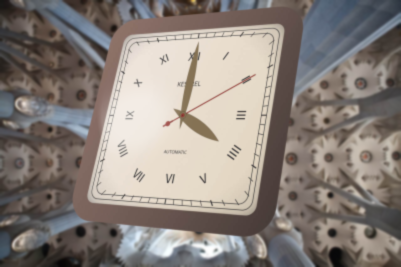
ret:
4:00:10
